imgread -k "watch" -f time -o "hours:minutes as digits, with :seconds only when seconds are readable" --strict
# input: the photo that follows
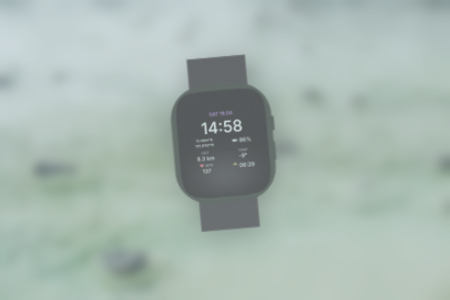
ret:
14:58
